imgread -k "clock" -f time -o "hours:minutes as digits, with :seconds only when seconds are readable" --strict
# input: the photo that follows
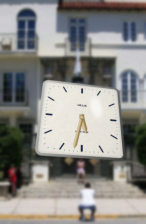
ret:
5:32
